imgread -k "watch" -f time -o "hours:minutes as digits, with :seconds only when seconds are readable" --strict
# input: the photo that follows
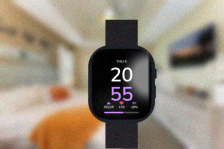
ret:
20:55
